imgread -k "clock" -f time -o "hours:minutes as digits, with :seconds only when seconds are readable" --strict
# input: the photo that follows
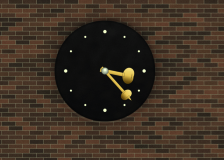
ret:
3:23
